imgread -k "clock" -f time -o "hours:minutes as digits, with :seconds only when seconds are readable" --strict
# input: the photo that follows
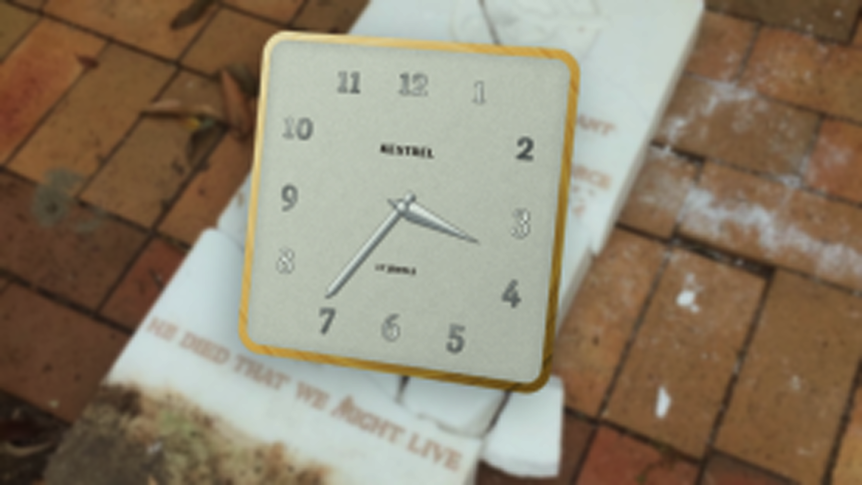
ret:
3:36
